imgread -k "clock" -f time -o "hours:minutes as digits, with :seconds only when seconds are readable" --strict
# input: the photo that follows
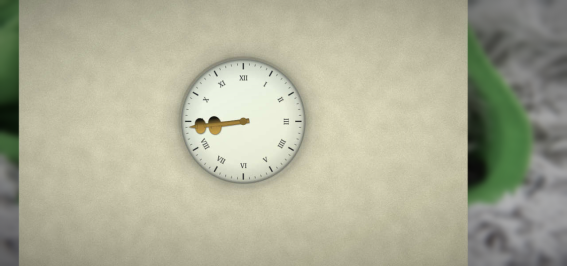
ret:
8:44
